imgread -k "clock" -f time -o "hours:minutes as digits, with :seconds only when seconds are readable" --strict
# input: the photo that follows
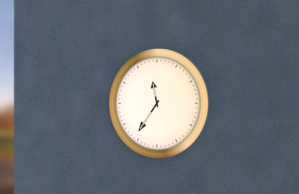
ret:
11:36
